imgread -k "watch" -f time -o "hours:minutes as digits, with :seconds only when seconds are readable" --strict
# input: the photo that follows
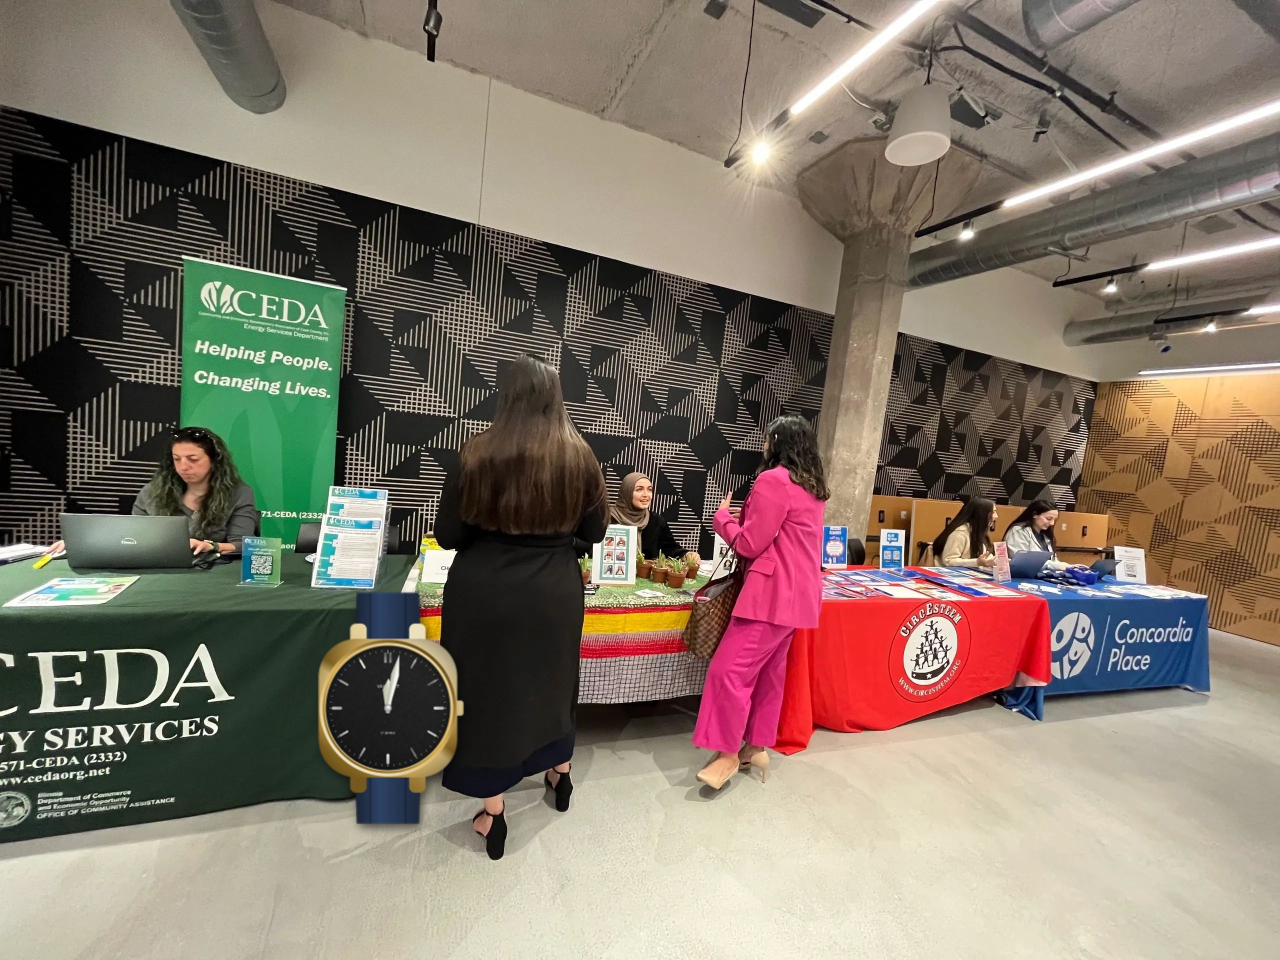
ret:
12:02
